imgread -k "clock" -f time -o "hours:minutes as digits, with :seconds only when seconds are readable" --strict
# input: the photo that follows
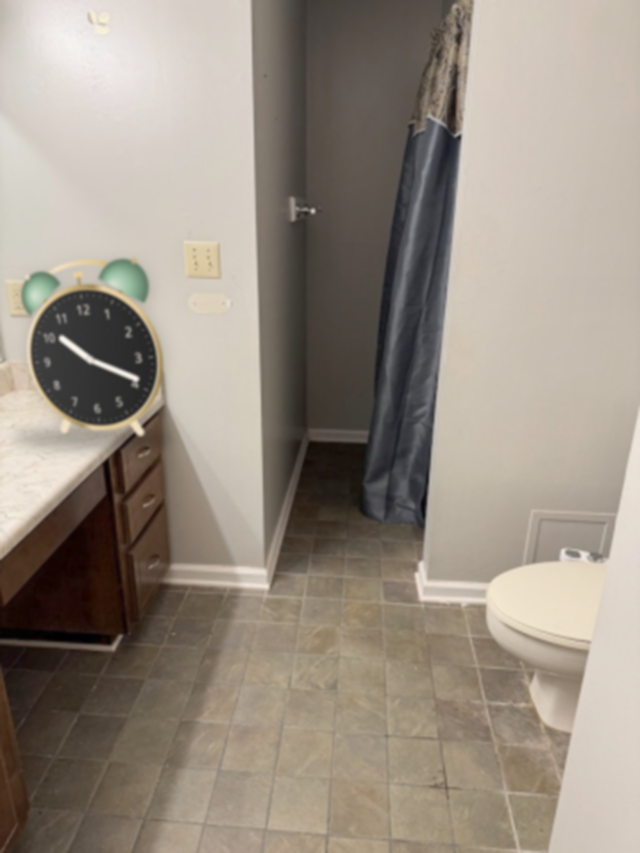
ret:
10:19
